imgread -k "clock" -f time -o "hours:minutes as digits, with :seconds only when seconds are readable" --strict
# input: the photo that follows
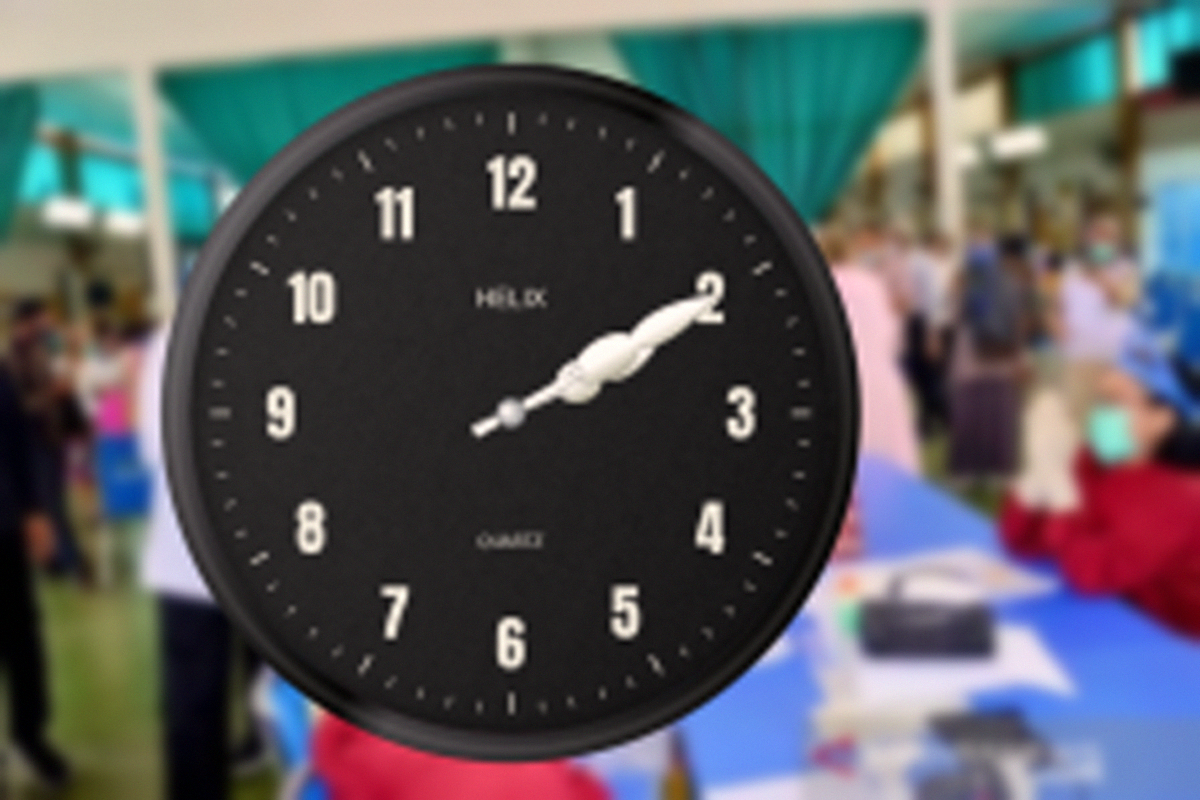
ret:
2:10
